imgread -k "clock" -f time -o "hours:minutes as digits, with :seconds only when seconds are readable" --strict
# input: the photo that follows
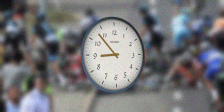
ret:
8:53
